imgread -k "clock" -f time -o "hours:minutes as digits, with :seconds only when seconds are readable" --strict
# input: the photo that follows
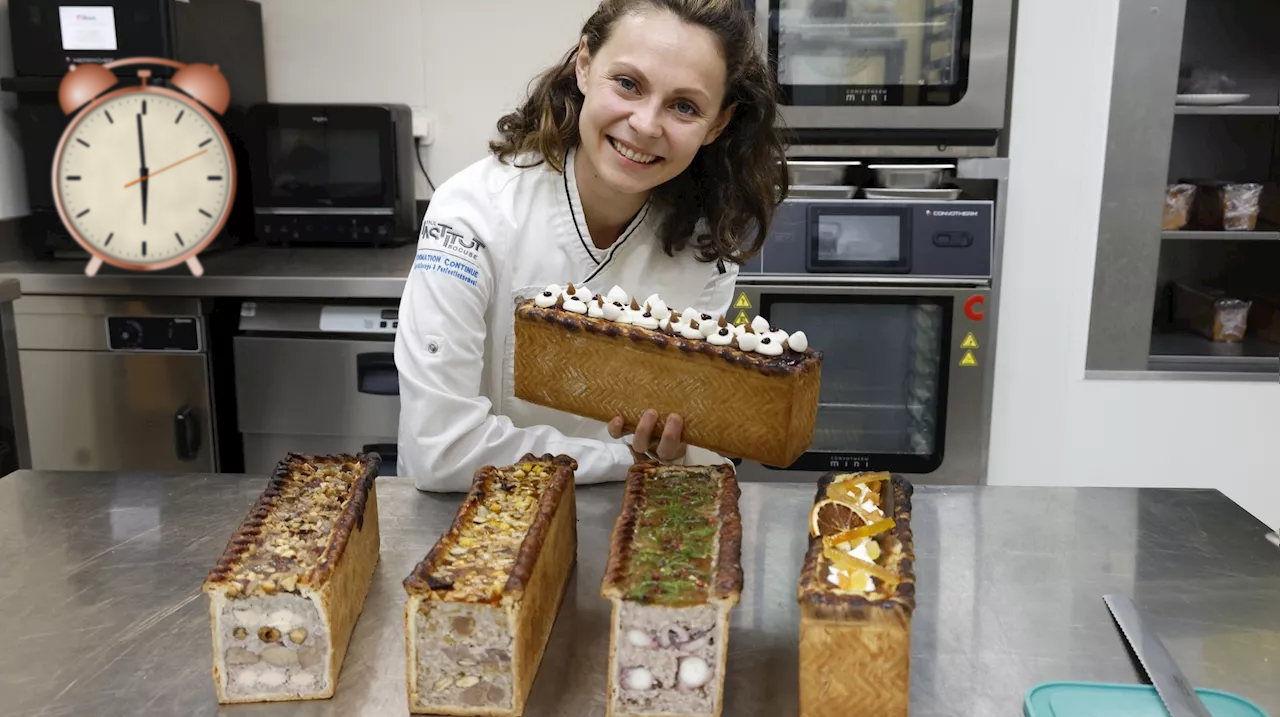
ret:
5:59:11
